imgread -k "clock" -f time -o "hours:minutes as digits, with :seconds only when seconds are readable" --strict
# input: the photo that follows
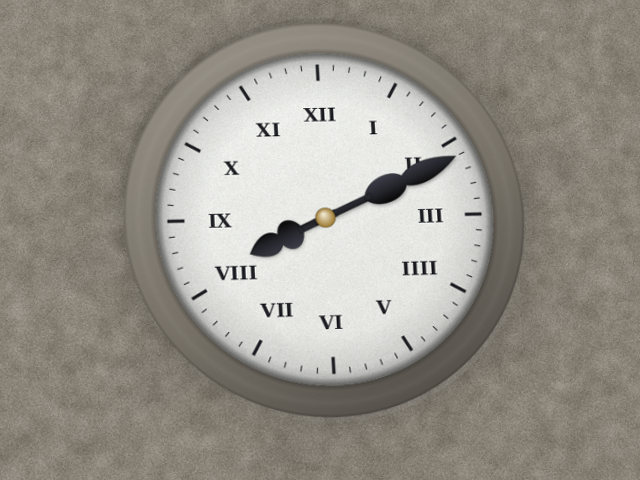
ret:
8:11
